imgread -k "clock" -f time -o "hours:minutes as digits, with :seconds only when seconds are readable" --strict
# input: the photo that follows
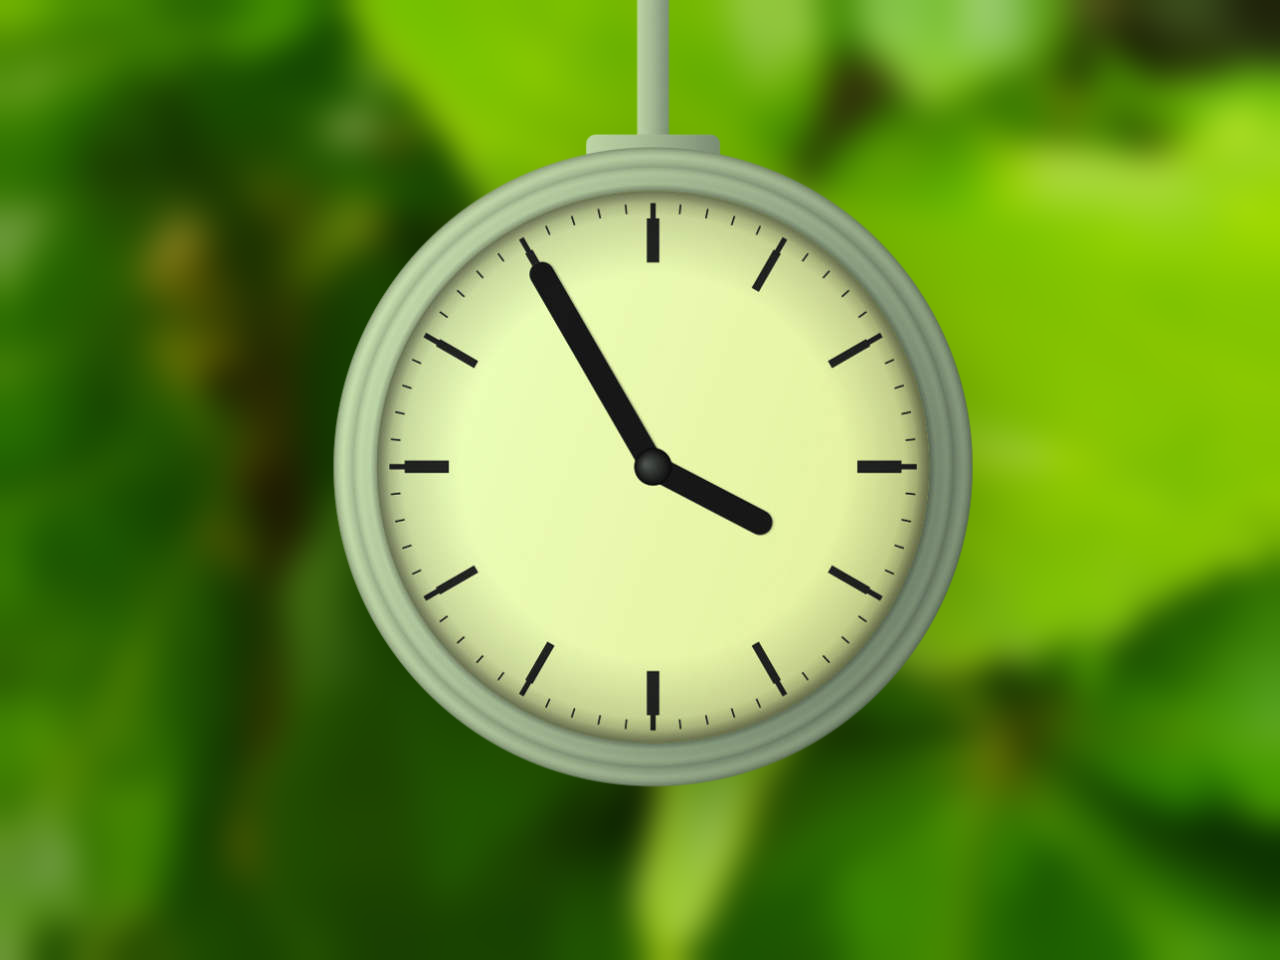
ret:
3:55
